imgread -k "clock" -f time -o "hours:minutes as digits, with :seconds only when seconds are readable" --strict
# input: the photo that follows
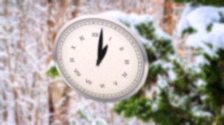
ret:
1:02
